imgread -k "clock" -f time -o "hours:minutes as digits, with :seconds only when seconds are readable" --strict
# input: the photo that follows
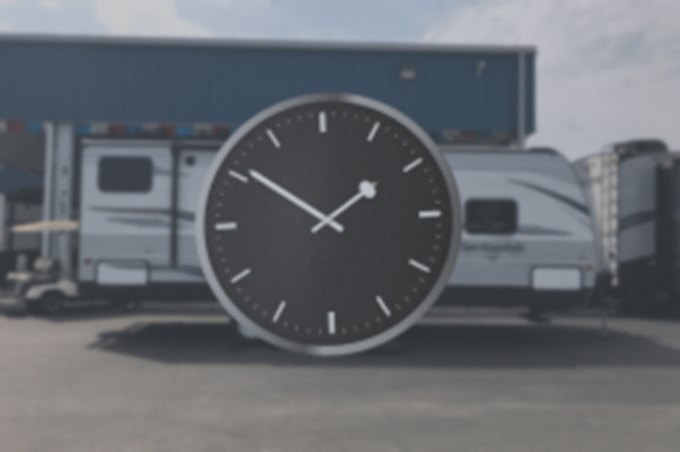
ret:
1:51
